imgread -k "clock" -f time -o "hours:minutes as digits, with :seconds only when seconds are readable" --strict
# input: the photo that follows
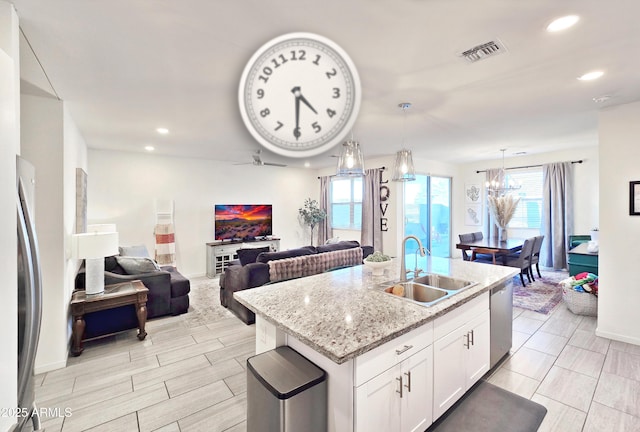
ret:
4:30
